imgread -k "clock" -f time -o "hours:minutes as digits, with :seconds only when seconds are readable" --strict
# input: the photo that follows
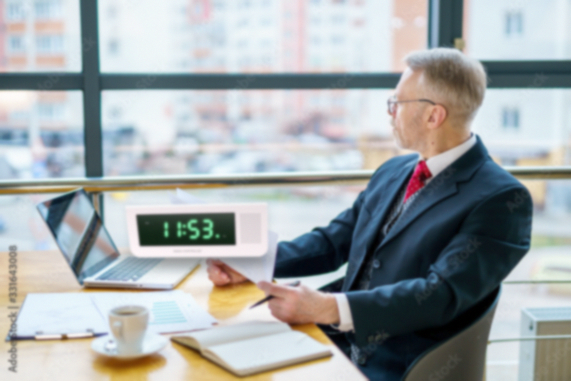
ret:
11:53
